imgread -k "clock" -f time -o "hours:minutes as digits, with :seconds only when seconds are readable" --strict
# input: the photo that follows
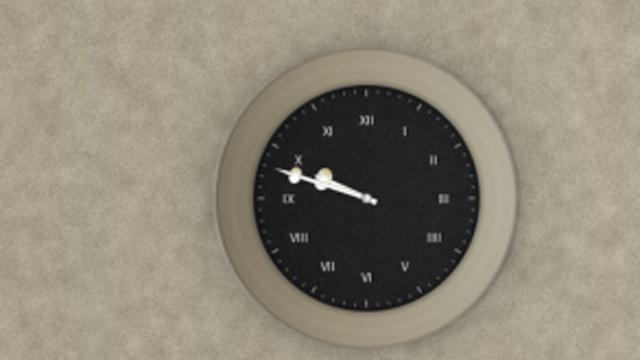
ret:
9:48
